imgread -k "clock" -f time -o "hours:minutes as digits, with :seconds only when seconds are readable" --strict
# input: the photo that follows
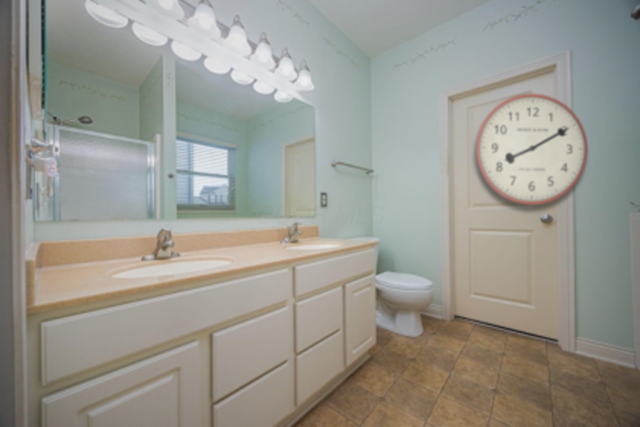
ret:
8:10
